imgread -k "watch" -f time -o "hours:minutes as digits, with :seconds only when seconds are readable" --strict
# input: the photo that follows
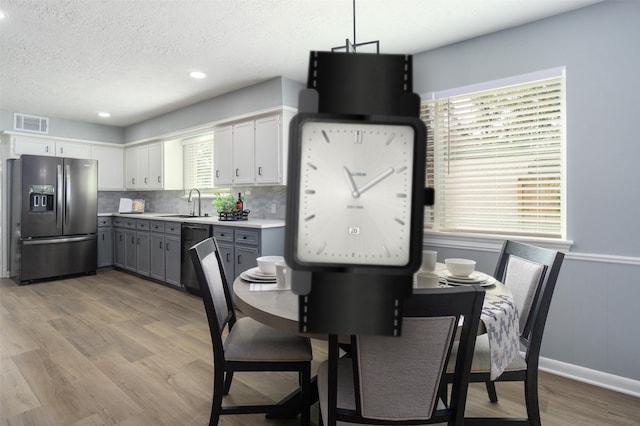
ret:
11:09
